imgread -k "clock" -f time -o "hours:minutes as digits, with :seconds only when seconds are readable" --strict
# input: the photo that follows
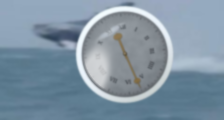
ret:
11:27
